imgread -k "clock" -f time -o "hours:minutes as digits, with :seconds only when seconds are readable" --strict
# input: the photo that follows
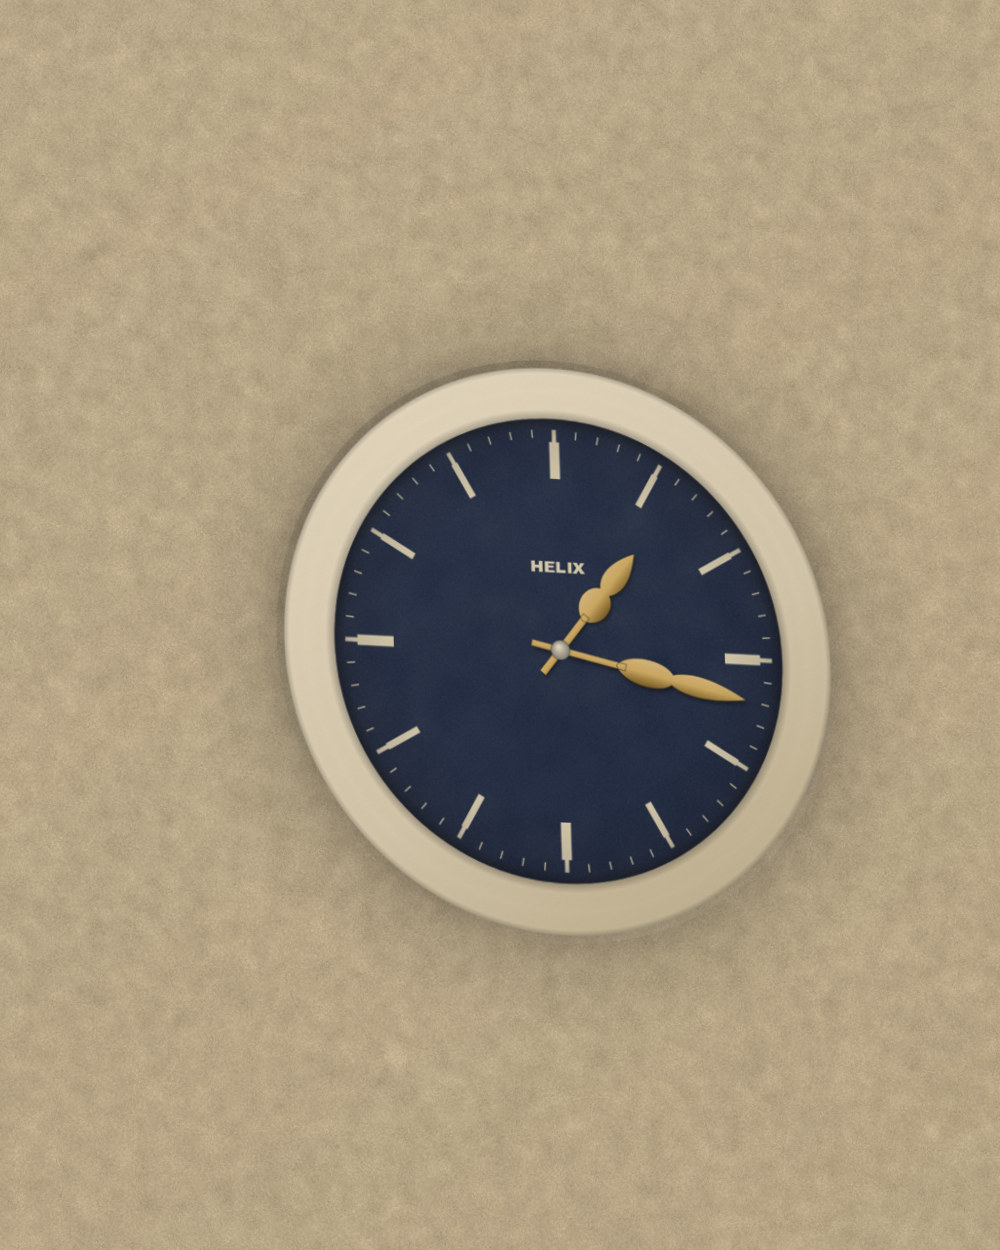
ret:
1:17
